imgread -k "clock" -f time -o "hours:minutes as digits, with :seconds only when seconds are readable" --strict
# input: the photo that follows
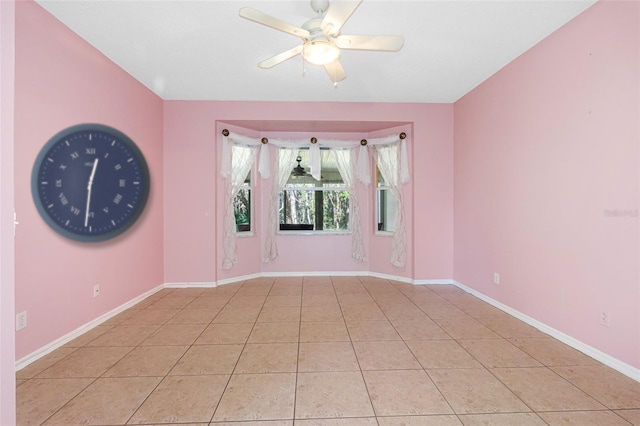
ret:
12:31
